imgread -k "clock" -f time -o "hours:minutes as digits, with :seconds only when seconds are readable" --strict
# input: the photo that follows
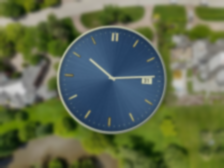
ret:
10:14
